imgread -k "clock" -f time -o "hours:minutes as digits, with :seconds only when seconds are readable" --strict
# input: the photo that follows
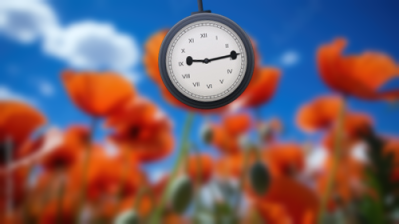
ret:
9:14
